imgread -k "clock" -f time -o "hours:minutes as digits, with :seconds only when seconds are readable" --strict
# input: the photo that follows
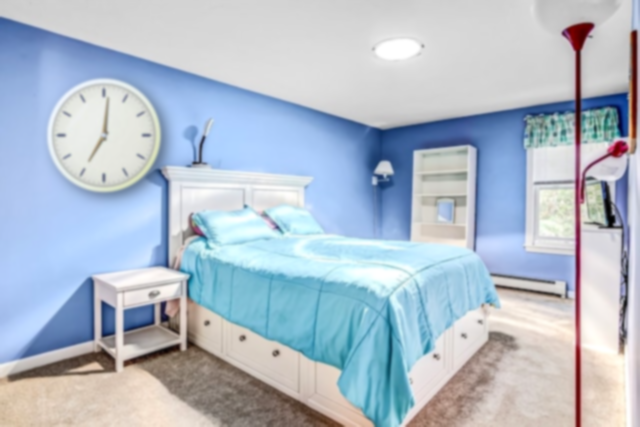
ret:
7:01
